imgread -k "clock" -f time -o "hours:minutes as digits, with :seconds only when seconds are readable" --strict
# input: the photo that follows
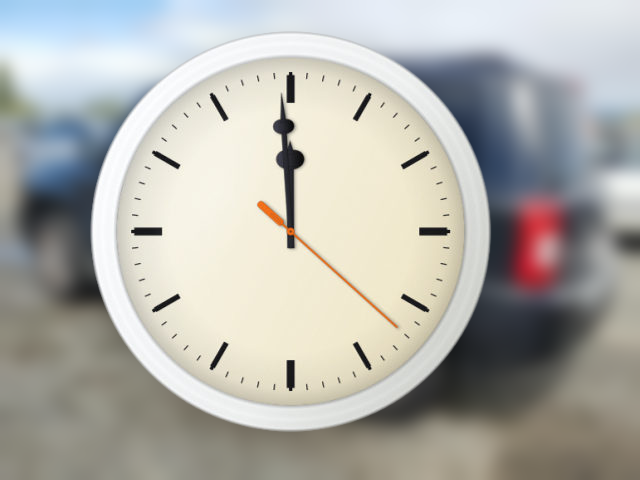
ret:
11:59:22
